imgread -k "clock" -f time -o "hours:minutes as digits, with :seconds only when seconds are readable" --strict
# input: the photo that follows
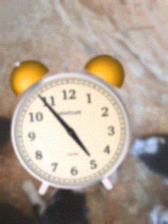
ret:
4:54
